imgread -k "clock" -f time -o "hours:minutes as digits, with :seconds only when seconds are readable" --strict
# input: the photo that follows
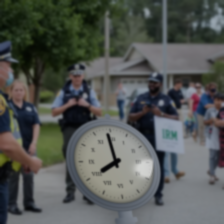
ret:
7:59
